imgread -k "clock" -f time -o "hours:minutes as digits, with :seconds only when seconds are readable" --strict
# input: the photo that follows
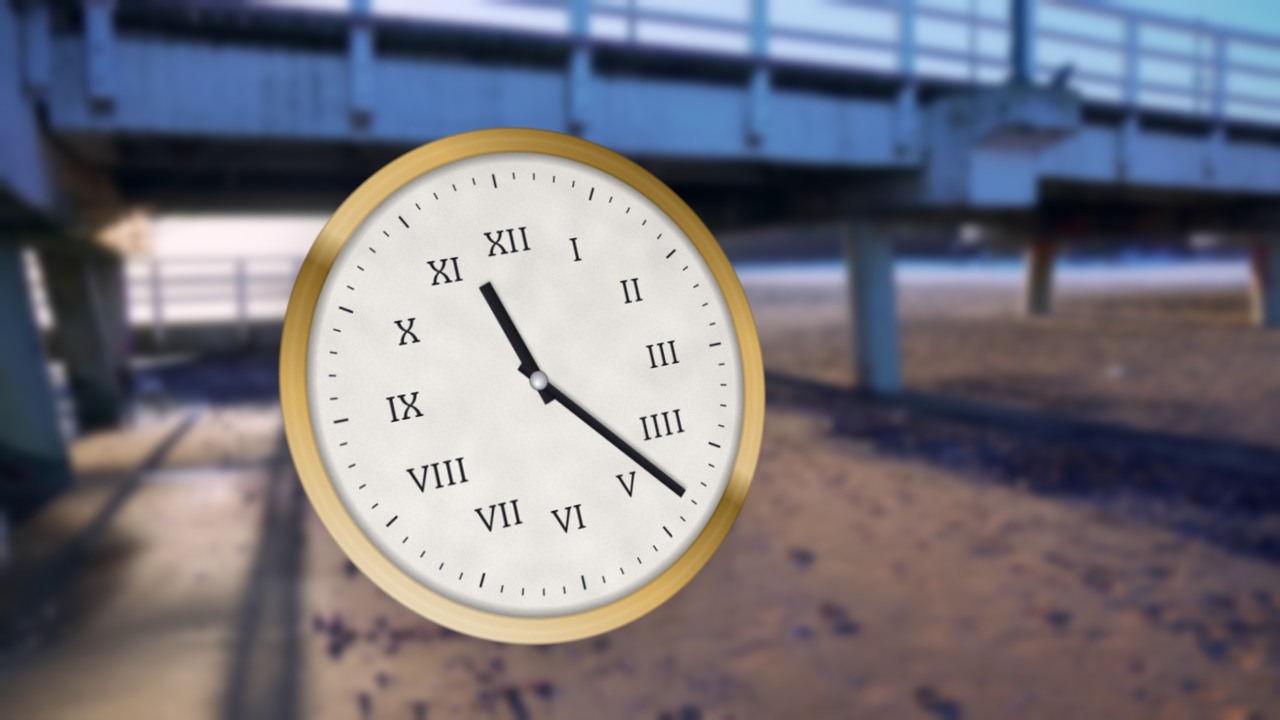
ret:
11:23
